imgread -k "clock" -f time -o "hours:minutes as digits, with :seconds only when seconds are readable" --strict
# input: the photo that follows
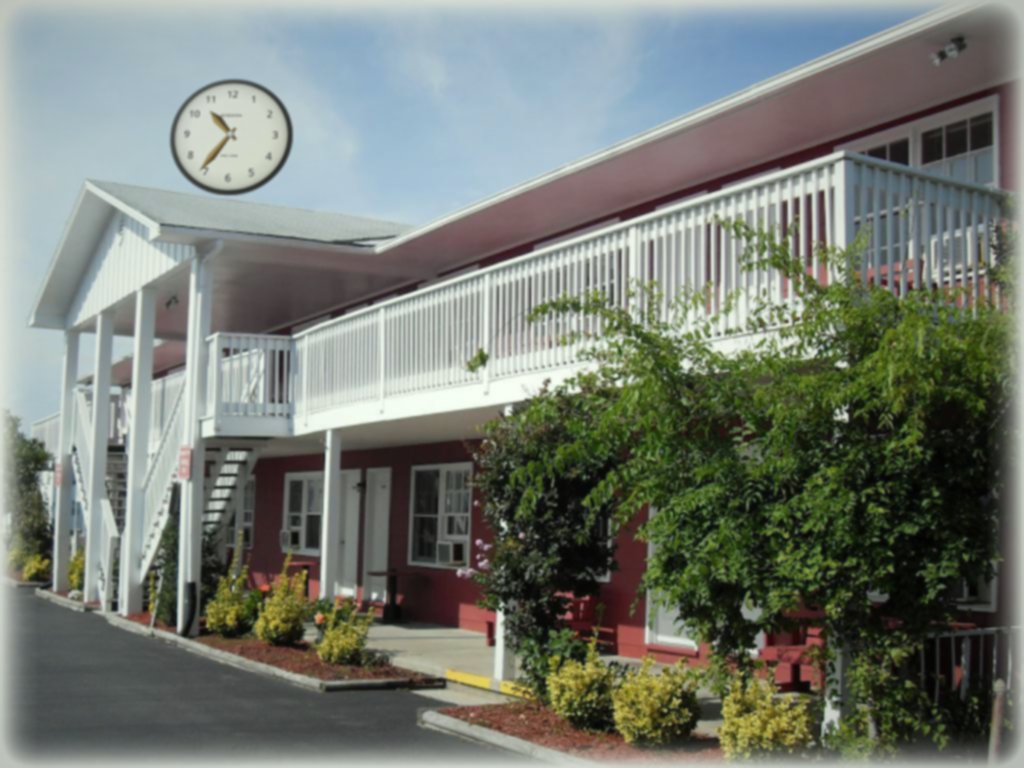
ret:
10:36
